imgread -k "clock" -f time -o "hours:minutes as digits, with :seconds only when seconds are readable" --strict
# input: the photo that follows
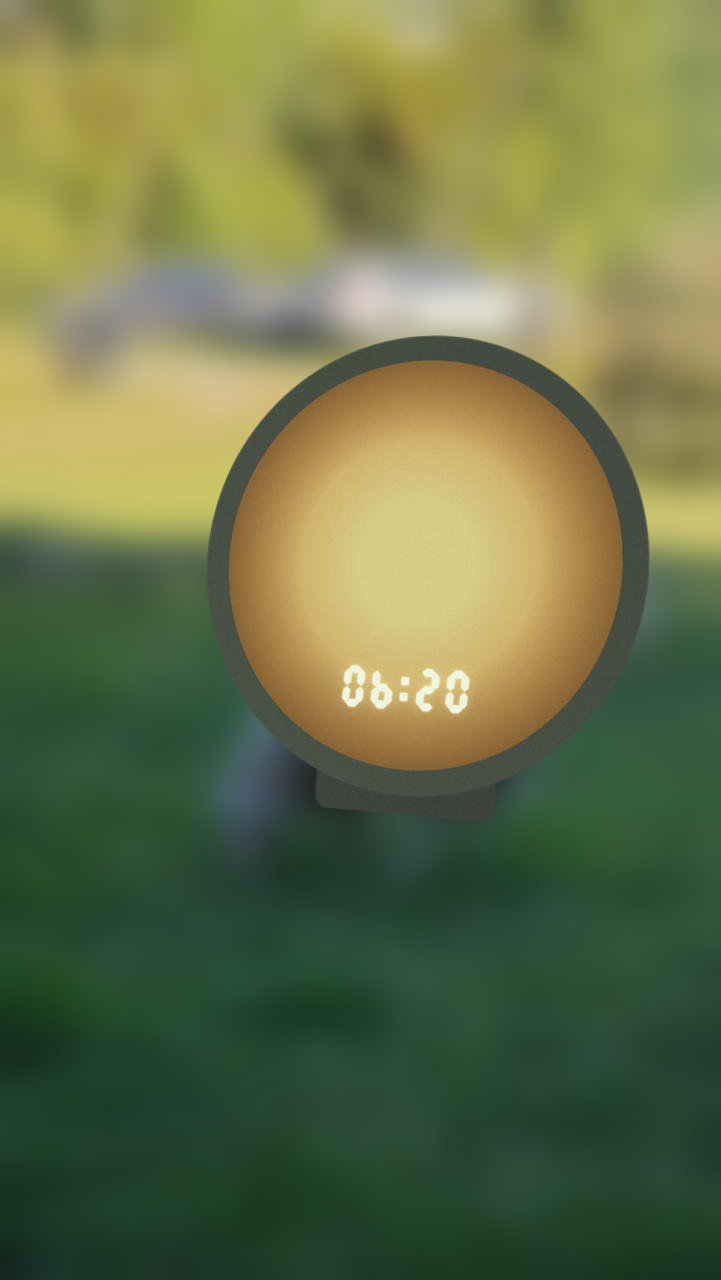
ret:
6:20
